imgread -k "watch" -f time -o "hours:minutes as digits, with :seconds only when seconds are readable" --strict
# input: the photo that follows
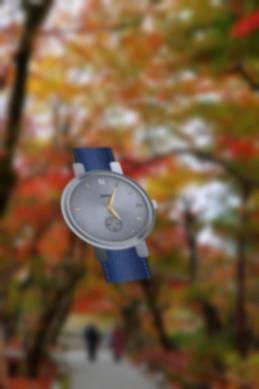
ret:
5:05
